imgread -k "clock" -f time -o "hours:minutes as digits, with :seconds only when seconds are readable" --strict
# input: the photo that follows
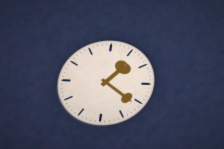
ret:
1:21
